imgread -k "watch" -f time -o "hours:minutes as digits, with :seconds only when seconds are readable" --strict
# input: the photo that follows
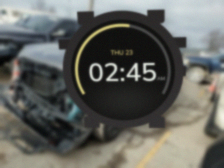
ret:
2:45
